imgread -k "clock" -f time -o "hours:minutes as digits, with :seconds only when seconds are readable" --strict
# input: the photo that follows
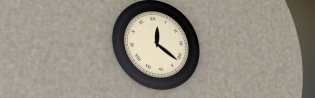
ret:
12:22
